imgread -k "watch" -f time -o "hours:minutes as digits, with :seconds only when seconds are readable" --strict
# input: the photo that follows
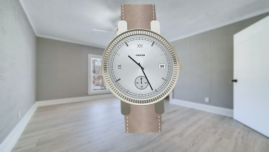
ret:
10:26
